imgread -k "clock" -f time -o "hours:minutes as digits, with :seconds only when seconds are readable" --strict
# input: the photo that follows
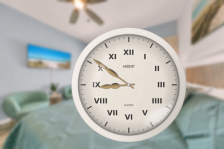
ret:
8:51
